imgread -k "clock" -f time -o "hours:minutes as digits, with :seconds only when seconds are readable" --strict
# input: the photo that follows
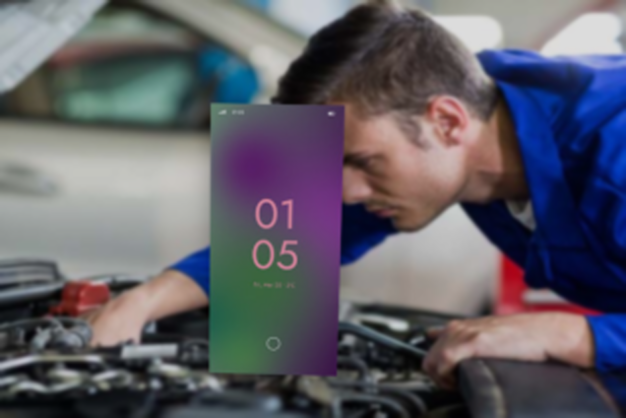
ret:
1:05
